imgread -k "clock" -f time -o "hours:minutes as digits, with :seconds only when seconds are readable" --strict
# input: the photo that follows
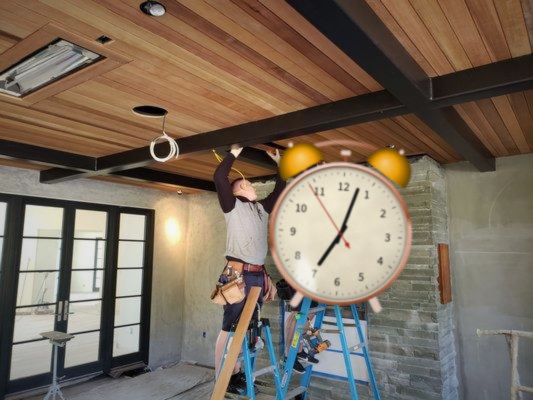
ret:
7:02:54
